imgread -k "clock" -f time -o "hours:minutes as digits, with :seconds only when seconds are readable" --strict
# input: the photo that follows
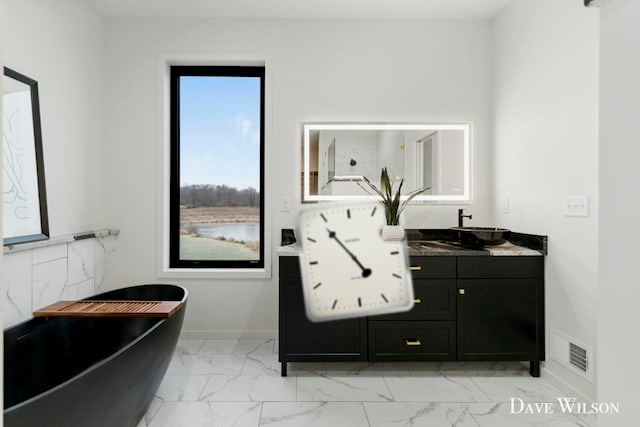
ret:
4:54
